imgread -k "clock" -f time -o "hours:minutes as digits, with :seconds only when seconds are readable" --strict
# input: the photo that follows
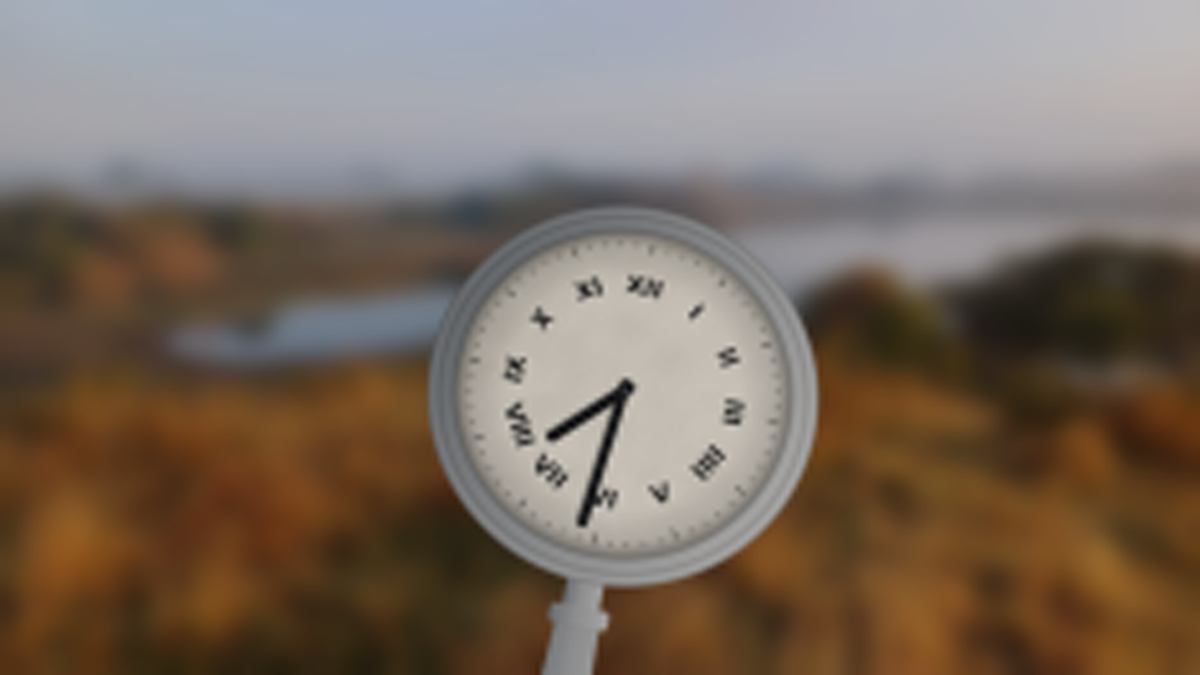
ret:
7:31
